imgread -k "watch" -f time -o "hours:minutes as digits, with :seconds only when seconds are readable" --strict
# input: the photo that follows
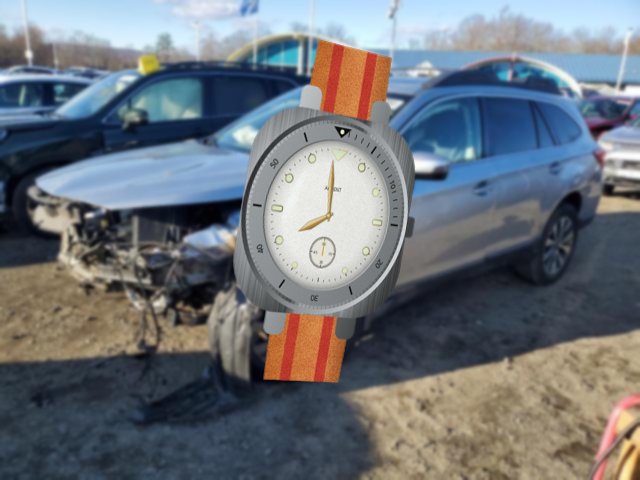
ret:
7:59
